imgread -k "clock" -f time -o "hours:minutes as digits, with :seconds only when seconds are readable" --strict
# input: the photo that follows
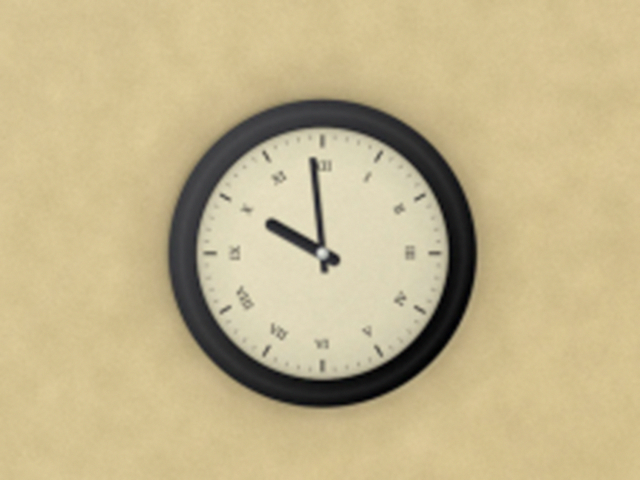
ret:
9:59
